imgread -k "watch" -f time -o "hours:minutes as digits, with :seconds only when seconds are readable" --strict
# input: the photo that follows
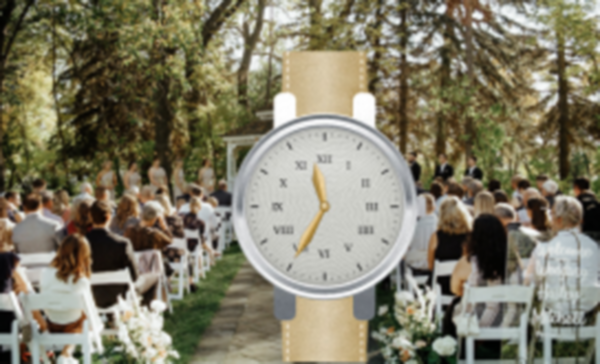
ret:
11:35
